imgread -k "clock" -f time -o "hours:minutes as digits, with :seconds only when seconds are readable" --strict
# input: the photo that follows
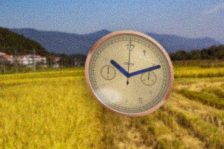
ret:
10:11
